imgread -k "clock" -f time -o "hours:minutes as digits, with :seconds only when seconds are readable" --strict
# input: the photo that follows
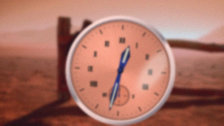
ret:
12:32
